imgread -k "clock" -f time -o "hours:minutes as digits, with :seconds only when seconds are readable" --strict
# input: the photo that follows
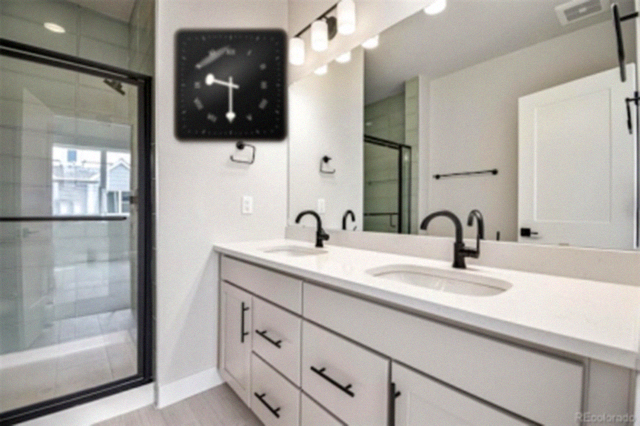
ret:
9:30
